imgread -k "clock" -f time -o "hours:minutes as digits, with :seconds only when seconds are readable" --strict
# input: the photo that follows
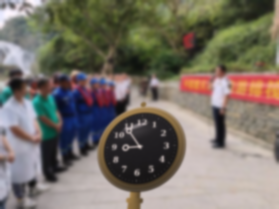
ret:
8:54
